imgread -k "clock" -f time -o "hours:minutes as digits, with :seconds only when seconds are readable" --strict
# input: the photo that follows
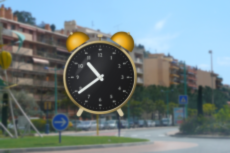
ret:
10:39
